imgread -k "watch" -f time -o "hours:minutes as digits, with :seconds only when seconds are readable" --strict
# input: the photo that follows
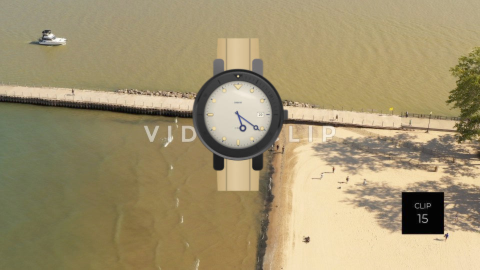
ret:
5:21
